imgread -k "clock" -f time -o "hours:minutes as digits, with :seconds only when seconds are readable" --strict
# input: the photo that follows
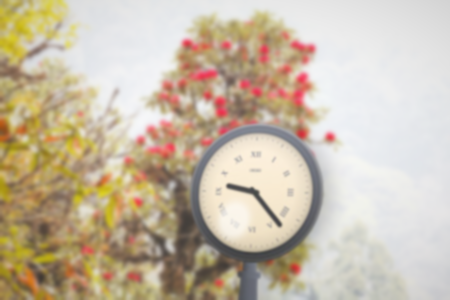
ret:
9:23
